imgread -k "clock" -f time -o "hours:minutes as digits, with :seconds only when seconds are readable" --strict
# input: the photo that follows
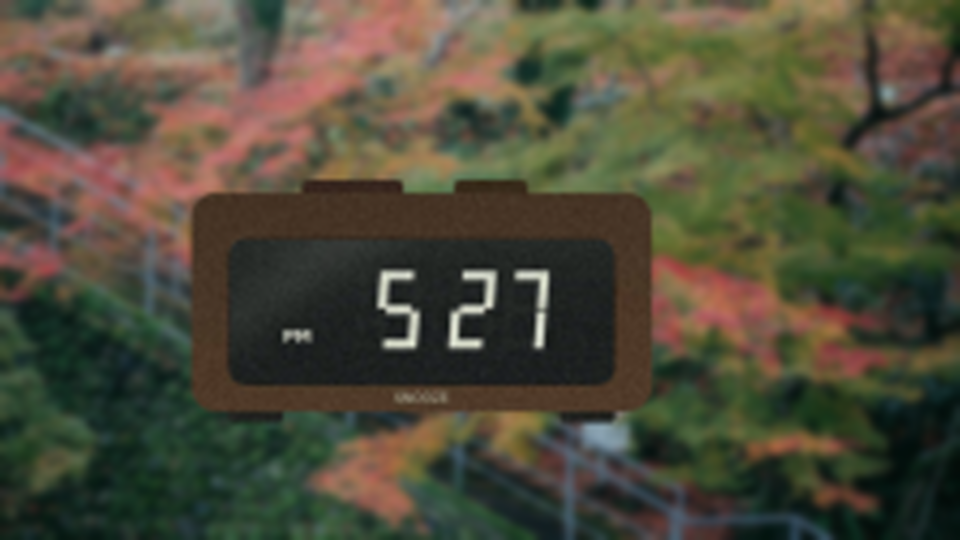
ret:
5:27
